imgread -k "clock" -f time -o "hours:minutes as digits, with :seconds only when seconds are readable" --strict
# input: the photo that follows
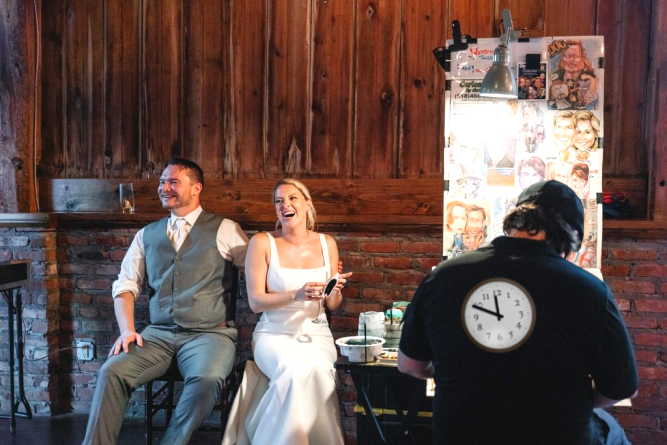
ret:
11:49
